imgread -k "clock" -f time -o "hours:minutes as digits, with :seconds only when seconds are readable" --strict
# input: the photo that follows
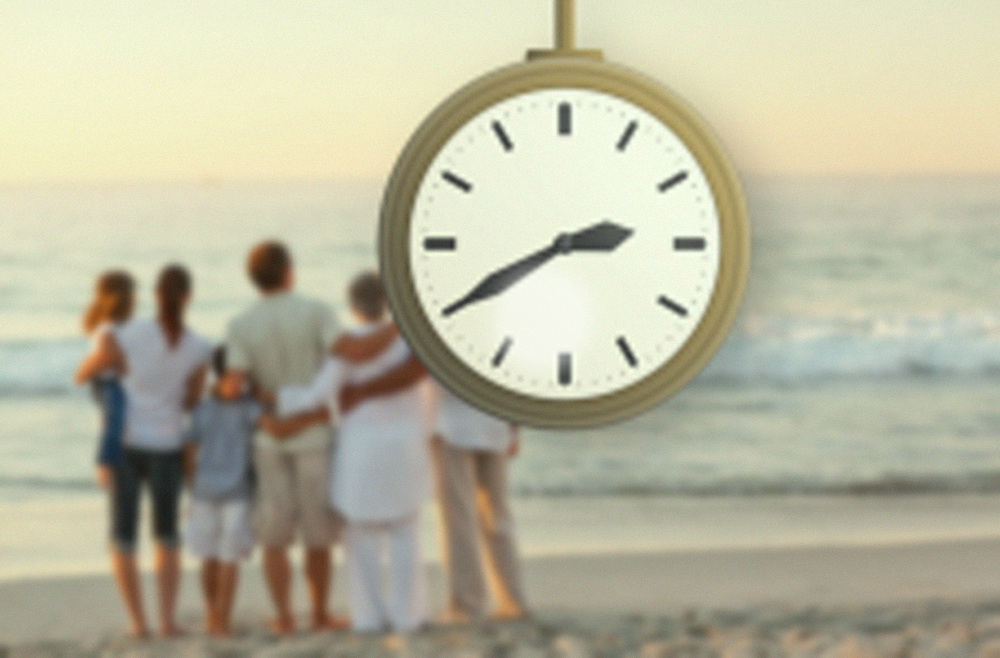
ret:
2:40
